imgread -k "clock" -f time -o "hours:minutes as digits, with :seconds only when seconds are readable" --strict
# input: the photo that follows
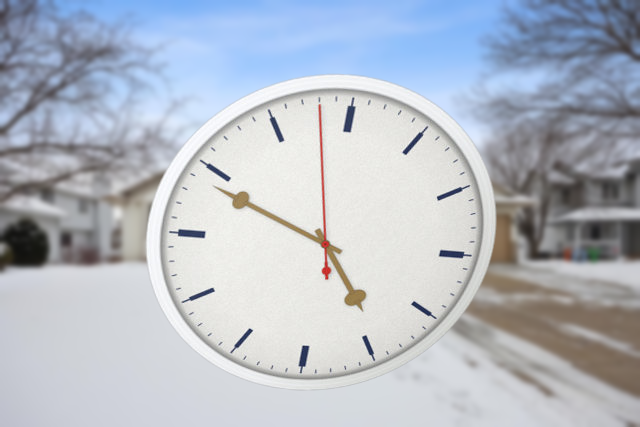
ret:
4:48:58
